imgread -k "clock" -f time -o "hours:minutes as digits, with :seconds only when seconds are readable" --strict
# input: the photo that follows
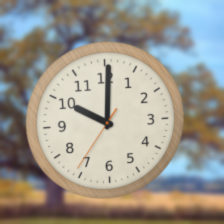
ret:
10:00:36
